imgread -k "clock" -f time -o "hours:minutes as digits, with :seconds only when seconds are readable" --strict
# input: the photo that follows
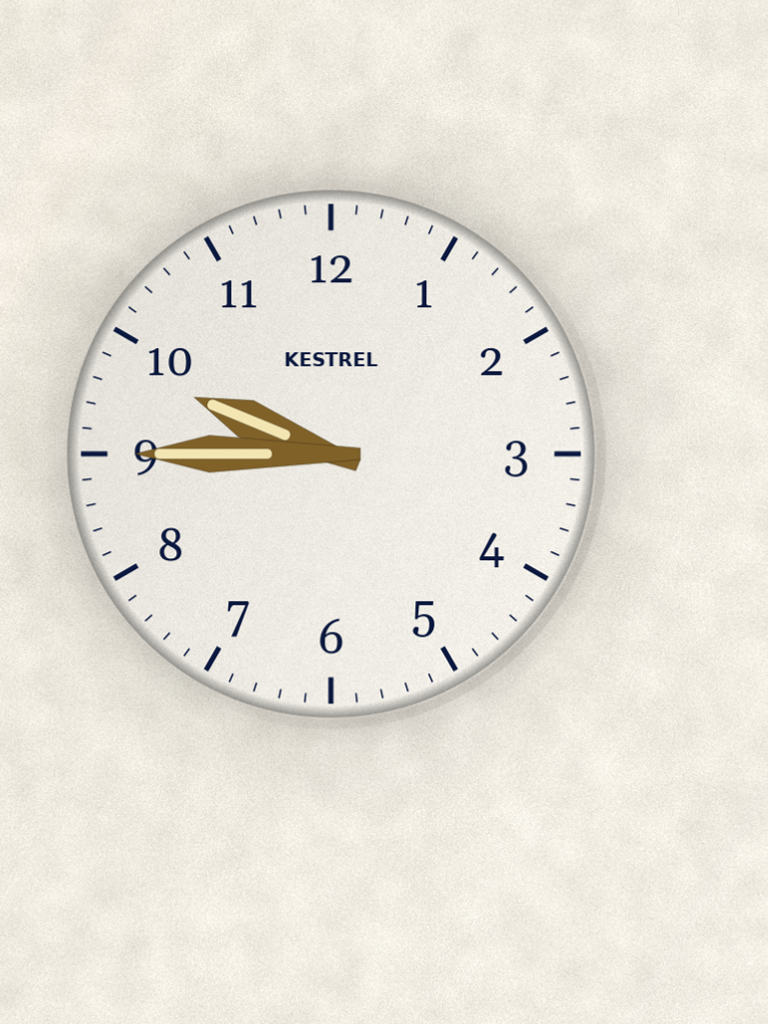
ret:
9:45
